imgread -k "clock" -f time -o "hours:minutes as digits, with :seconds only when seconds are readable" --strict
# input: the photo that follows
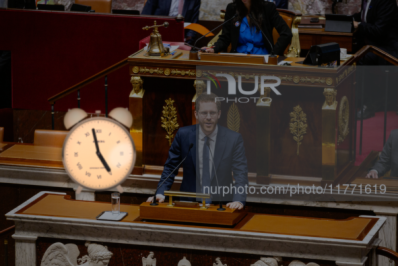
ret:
4:58
